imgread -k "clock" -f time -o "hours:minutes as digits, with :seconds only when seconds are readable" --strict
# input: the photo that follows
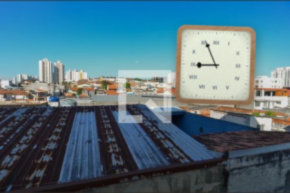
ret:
8:56
